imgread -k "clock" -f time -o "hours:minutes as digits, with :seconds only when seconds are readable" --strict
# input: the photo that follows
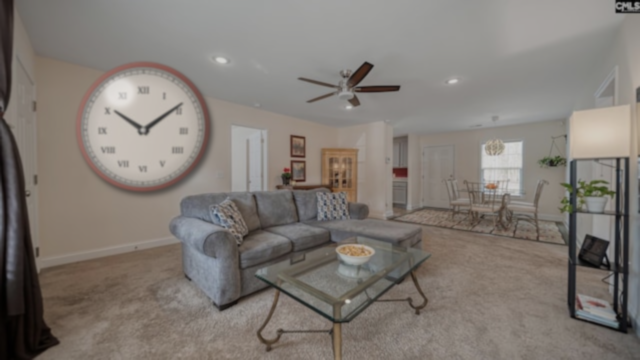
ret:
10:09
